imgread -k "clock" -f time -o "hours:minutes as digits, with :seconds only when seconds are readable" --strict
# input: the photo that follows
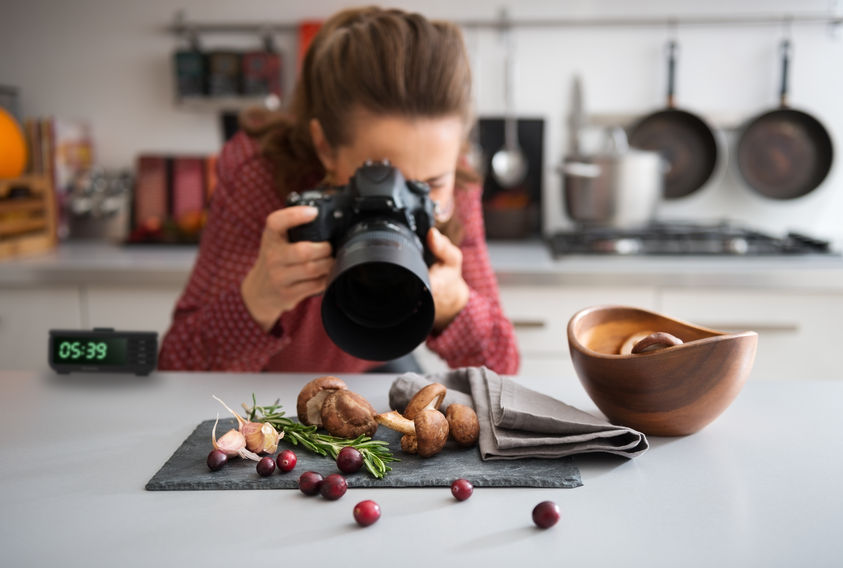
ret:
5:39
